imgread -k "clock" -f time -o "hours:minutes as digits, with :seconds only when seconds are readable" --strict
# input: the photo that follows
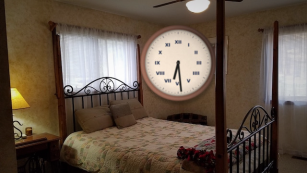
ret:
6:29
